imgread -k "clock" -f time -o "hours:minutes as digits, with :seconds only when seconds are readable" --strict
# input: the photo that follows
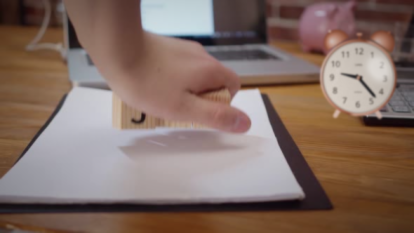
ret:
9:23
